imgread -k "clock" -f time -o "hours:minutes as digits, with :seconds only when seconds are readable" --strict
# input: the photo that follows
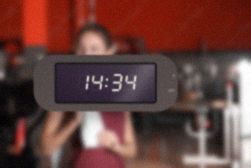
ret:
14:34
